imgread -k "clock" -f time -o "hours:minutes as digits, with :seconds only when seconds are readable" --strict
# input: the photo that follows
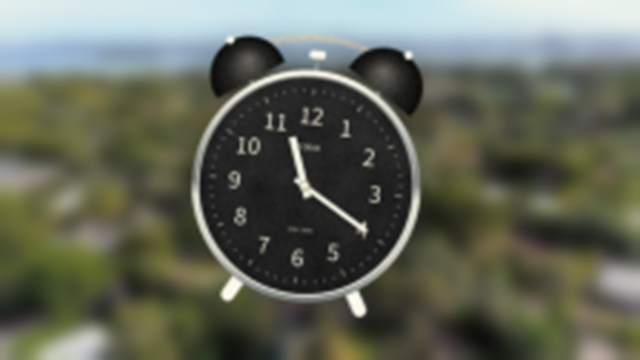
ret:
11:20
